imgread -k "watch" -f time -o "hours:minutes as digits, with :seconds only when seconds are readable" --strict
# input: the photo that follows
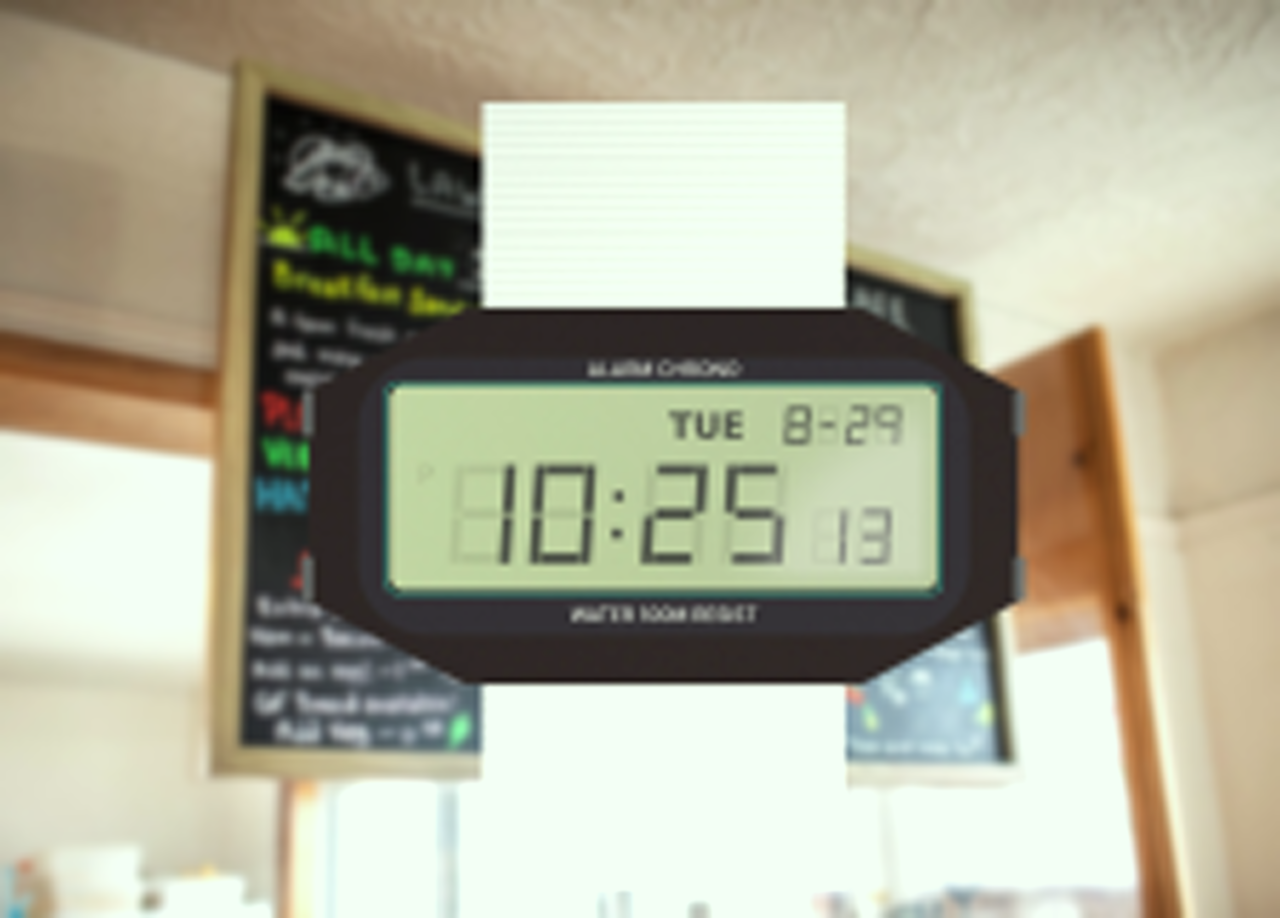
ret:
10:25:13
